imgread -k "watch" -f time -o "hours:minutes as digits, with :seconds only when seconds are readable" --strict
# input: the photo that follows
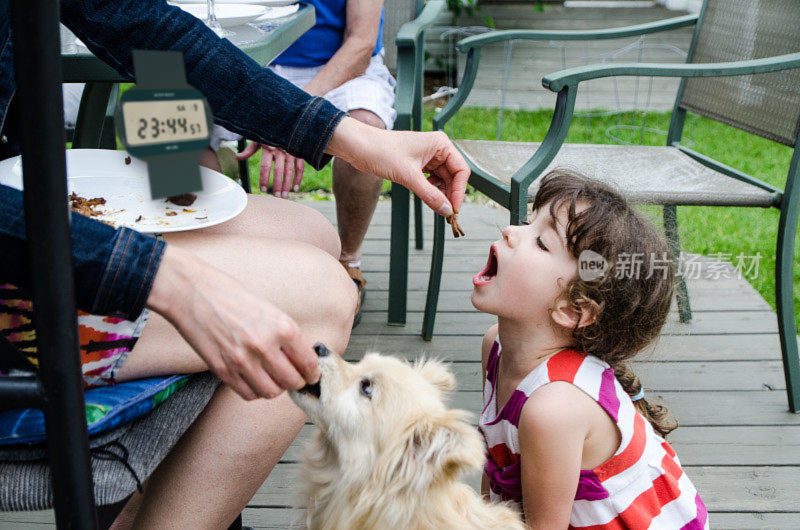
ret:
23:44
